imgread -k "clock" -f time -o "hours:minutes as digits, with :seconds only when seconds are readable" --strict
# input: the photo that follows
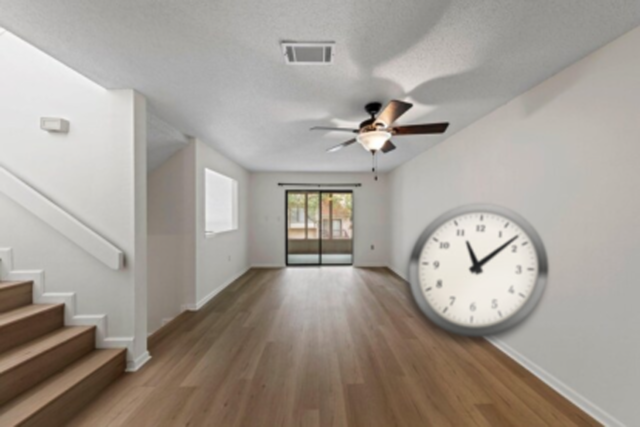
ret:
11:08
